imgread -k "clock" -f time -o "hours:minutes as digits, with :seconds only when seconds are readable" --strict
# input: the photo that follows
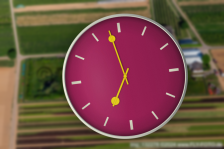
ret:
6:58
